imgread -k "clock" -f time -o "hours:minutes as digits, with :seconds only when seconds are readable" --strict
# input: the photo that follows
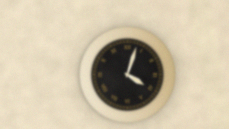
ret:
4:03
